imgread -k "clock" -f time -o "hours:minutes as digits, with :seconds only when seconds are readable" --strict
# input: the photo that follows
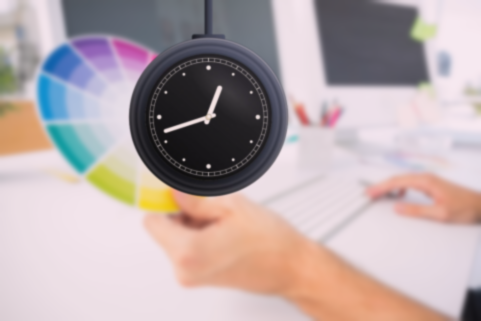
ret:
12:42
